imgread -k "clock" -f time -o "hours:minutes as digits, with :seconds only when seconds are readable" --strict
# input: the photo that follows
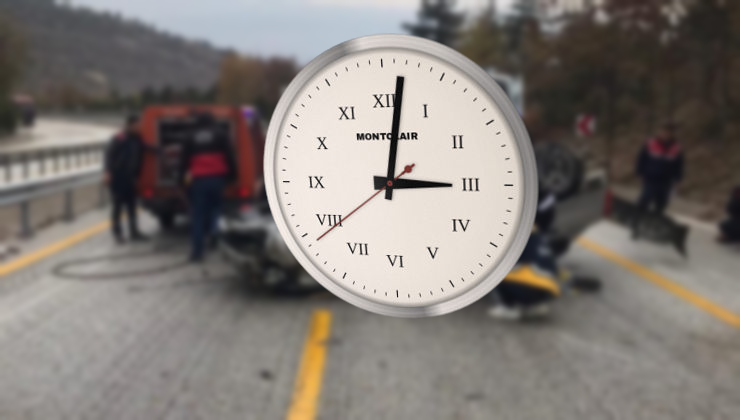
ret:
3:01:39
